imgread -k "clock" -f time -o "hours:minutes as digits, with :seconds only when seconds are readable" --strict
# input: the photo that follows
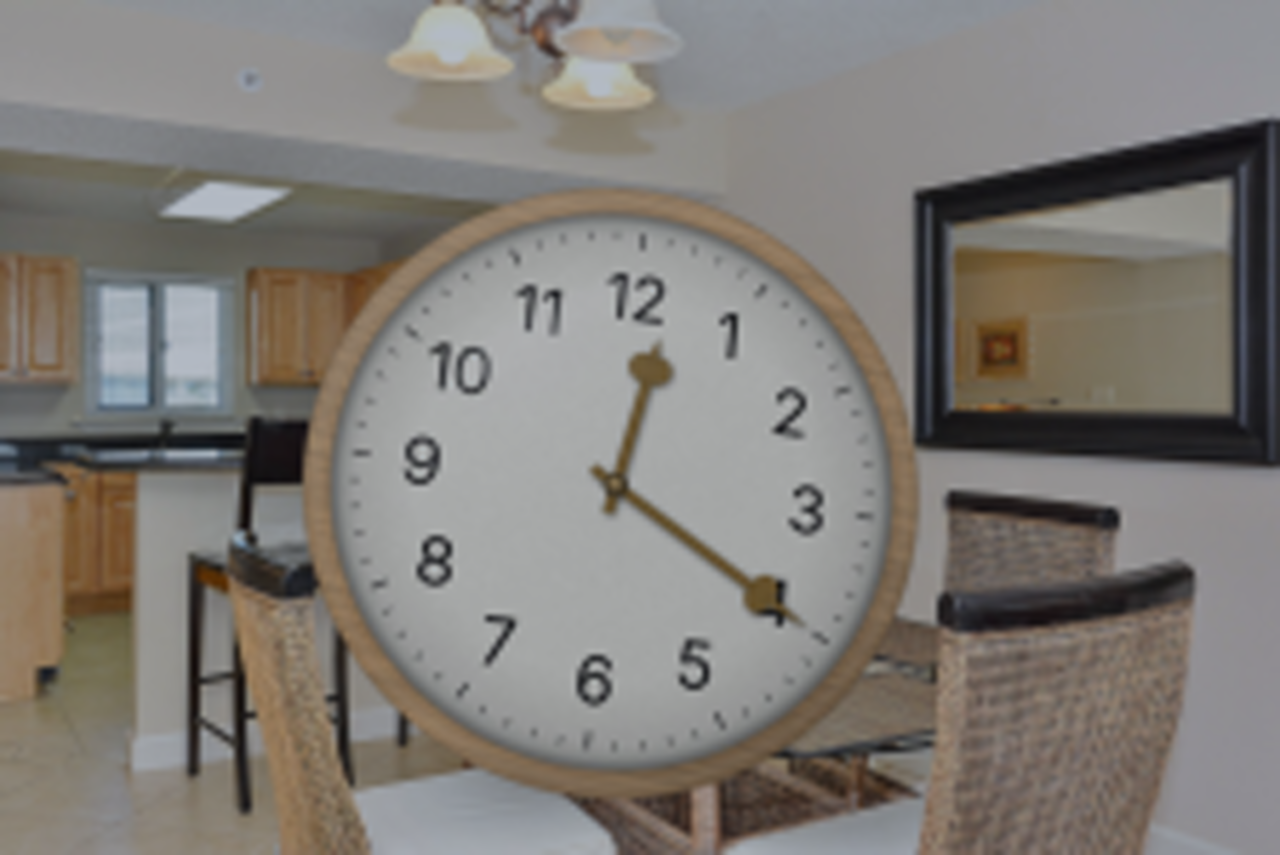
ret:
12:20
